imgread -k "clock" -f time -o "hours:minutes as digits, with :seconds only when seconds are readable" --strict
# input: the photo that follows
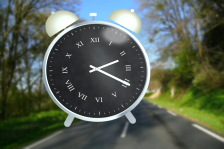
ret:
2:20
